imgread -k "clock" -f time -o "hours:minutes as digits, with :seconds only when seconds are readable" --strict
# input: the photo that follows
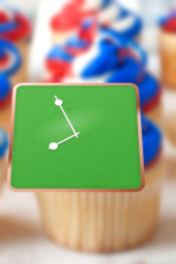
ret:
7:56
